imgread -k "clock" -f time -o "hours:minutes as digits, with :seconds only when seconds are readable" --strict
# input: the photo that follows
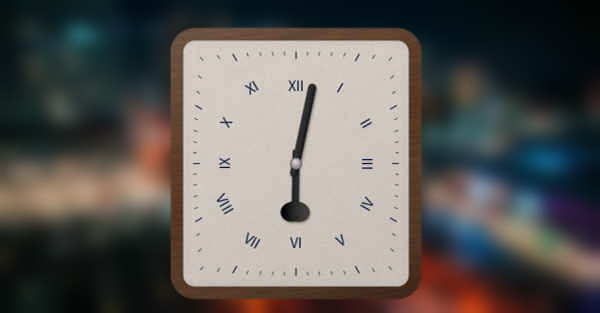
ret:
6:02
